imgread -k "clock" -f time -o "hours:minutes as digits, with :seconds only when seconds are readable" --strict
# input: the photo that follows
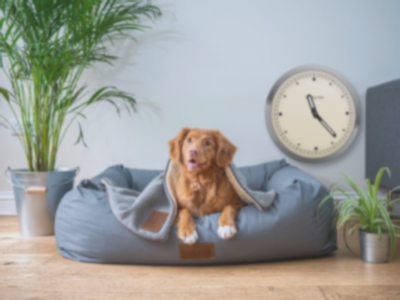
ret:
11:23
